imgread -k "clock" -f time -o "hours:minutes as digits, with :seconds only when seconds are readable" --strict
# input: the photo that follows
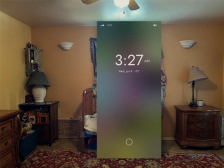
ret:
3:27
